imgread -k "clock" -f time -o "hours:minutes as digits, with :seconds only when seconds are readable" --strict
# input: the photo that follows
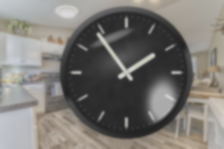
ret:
1:54
